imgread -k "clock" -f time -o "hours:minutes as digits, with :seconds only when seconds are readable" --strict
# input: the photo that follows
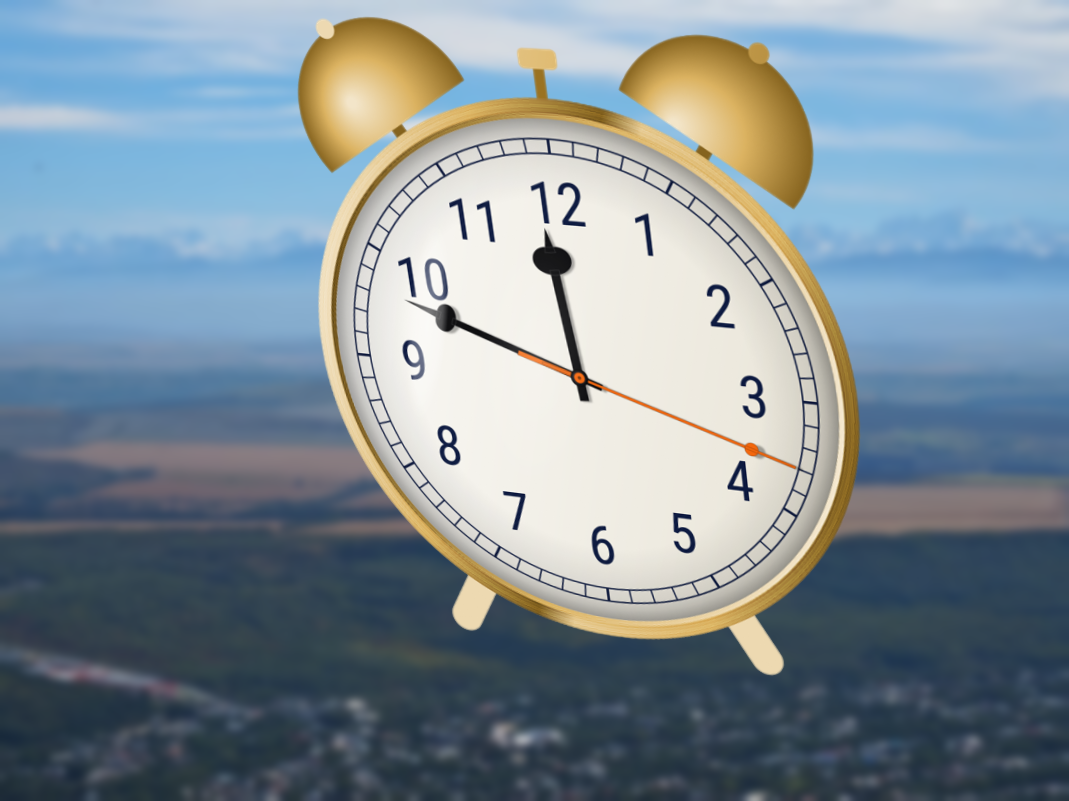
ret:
11:48:18
